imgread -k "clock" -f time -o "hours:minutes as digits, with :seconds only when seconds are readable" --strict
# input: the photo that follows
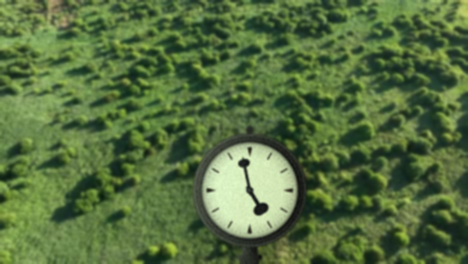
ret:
4:58
